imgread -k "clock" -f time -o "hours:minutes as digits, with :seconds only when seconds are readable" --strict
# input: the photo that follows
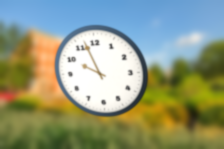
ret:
9:57
